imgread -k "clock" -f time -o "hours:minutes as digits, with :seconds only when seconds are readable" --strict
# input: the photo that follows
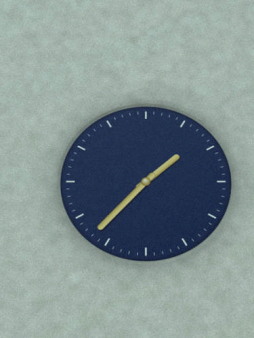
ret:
1:37
